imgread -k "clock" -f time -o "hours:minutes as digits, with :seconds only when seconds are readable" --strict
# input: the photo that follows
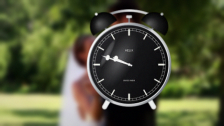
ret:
9:48
